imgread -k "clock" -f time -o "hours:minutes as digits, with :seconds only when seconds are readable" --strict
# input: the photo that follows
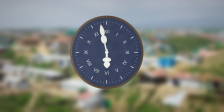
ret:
5:58
